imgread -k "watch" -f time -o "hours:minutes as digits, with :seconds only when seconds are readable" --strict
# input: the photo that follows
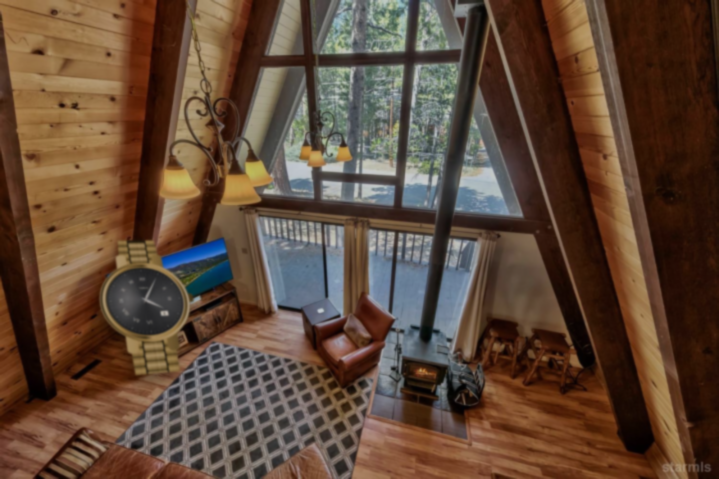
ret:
4:05
